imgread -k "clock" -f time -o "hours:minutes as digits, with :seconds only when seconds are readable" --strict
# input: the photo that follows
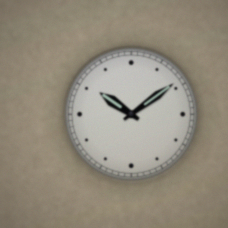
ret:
10:09
